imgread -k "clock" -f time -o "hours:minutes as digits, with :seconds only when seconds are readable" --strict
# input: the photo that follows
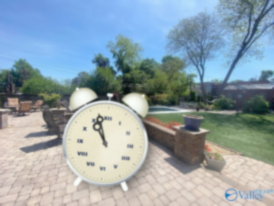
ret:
10:57
